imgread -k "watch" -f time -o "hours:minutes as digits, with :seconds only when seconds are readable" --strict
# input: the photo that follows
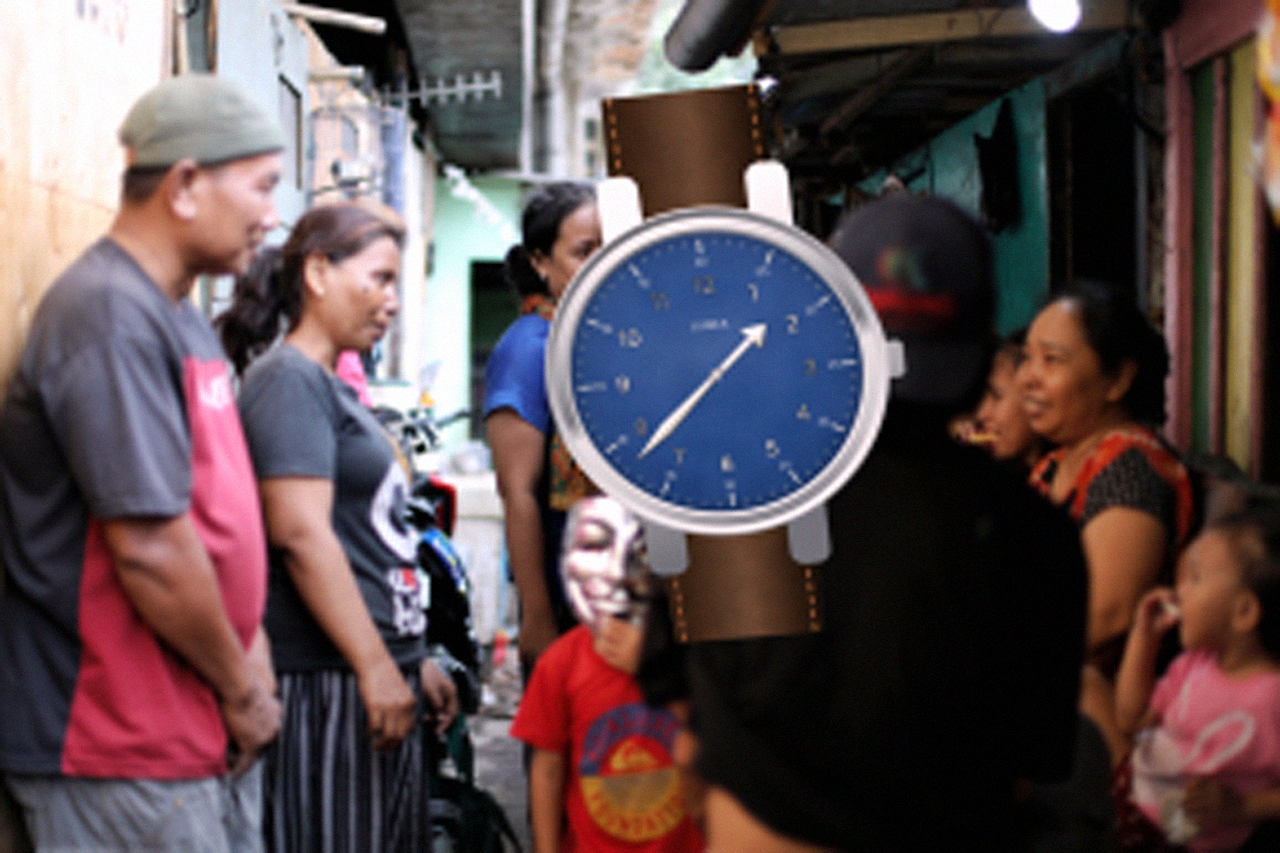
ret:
1:38
